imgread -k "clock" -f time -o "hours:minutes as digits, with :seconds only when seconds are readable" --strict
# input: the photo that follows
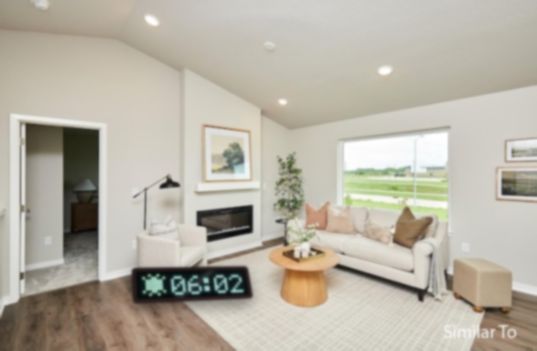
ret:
6:02
